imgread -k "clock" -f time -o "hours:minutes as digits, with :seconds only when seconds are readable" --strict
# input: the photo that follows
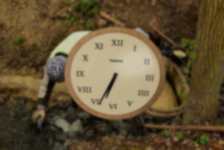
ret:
6:34
